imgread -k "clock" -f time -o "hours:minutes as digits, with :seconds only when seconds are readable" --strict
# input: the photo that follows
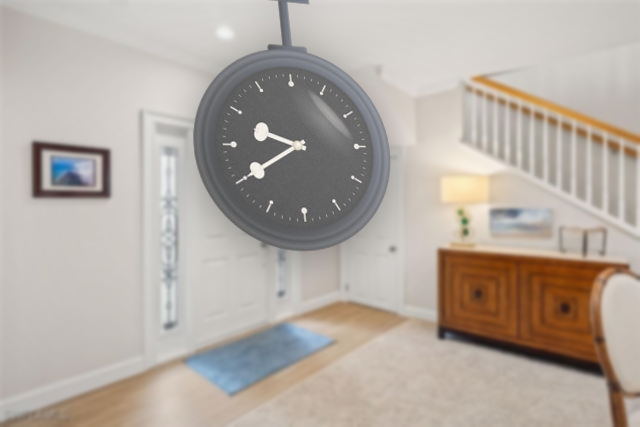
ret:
9:40
